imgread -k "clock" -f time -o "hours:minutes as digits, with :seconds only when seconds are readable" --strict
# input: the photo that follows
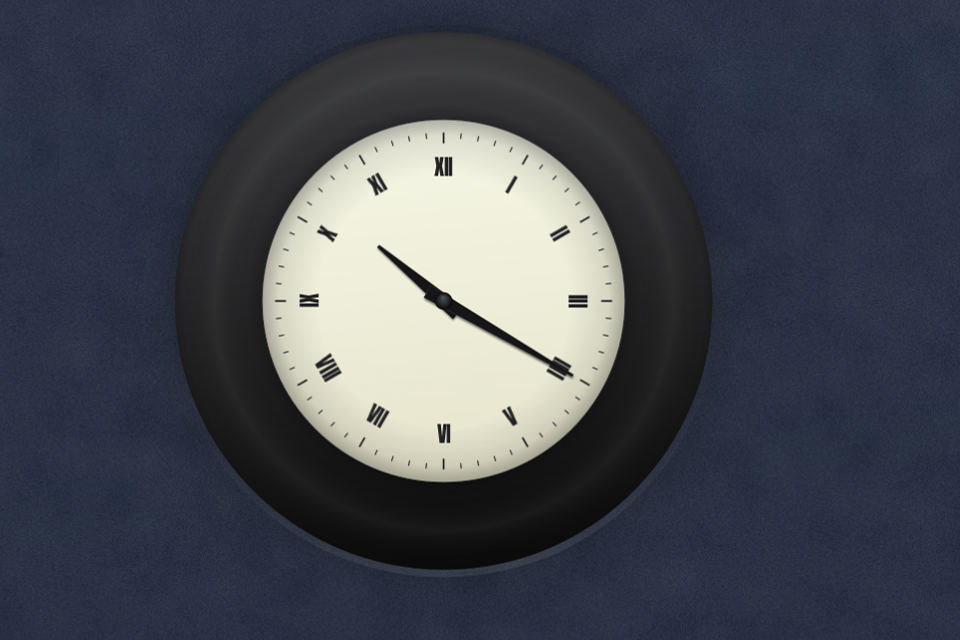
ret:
10:20
